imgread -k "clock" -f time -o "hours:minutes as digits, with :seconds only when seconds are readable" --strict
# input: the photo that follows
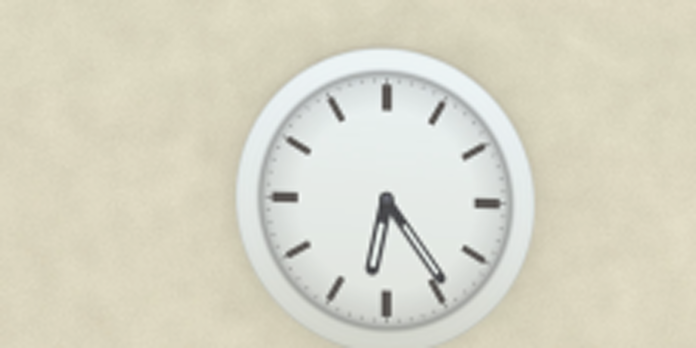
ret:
6:24
